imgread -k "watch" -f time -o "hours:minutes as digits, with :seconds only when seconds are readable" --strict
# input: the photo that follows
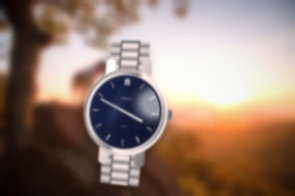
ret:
3:49
